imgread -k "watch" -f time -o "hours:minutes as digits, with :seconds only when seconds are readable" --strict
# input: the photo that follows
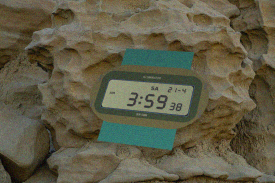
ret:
3:59:38
